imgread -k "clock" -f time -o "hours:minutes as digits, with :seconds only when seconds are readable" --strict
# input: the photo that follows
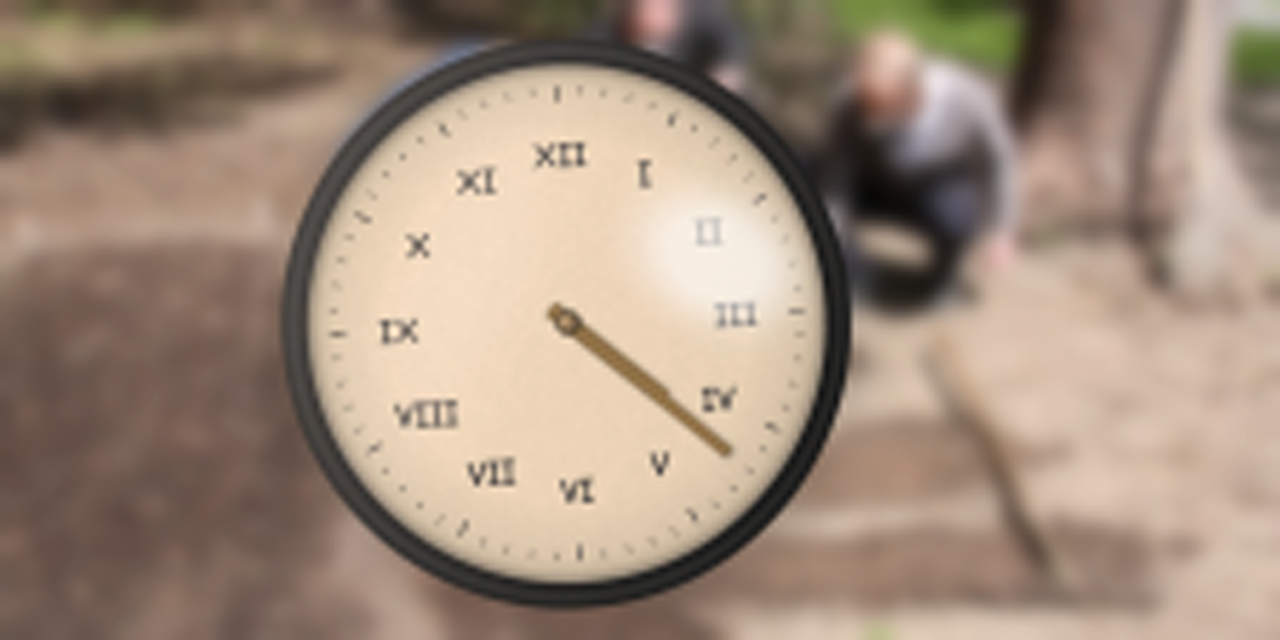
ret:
4:22
